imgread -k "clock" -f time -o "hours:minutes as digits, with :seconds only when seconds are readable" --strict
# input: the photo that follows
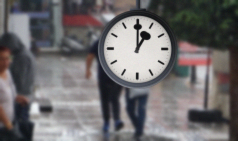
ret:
1:00
